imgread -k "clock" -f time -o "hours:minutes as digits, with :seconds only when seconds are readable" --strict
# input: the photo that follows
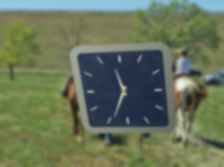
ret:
11:34
